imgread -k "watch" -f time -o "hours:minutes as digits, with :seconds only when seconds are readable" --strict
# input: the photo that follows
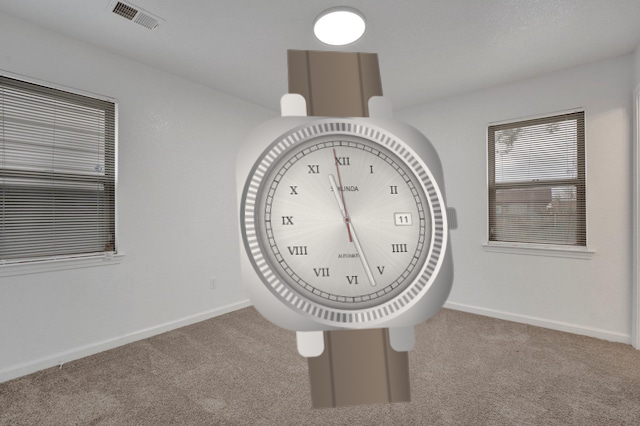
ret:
11:26:59
